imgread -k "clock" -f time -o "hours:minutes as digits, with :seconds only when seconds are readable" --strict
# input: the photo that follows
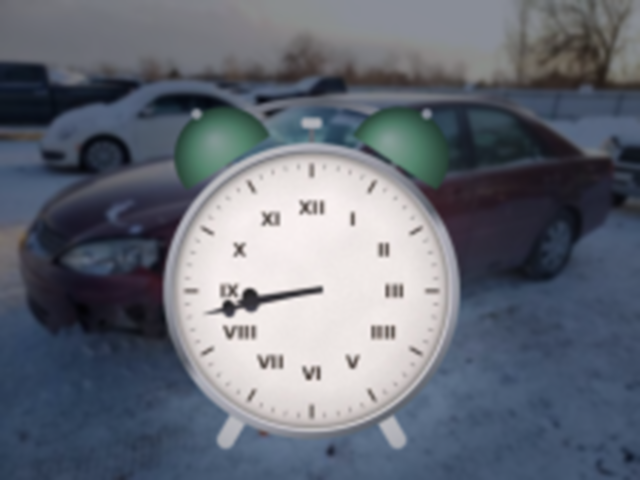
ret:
8:43
